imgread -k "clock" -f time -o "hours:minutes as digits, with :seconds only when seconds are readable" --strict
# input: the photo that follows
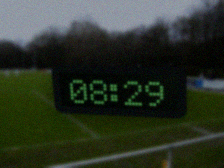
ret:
8:29
